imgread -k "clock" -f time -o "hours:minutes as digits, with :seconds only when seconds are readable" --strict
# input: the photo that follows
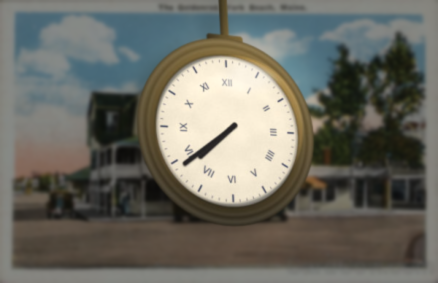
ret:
7:39
